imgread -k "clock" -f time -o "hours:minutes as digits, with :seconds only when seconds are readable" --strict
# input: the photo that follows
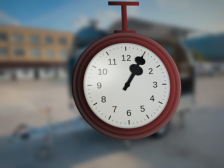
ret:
1:05
